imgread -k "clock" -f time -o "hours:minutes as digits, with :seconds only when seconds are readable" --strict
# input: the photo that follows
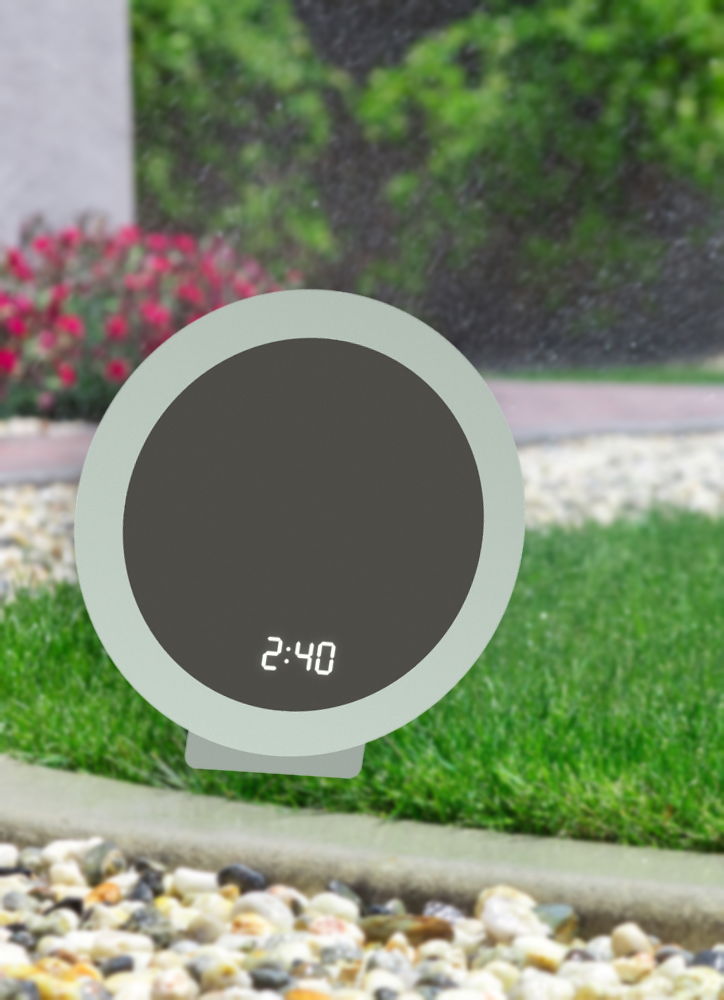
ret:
2:40
